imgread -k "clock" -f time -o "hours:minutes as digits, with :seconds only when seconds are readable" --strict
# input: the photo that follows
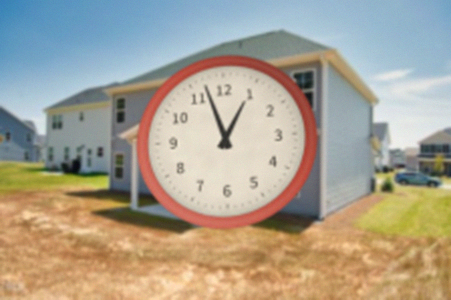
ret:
12:57
